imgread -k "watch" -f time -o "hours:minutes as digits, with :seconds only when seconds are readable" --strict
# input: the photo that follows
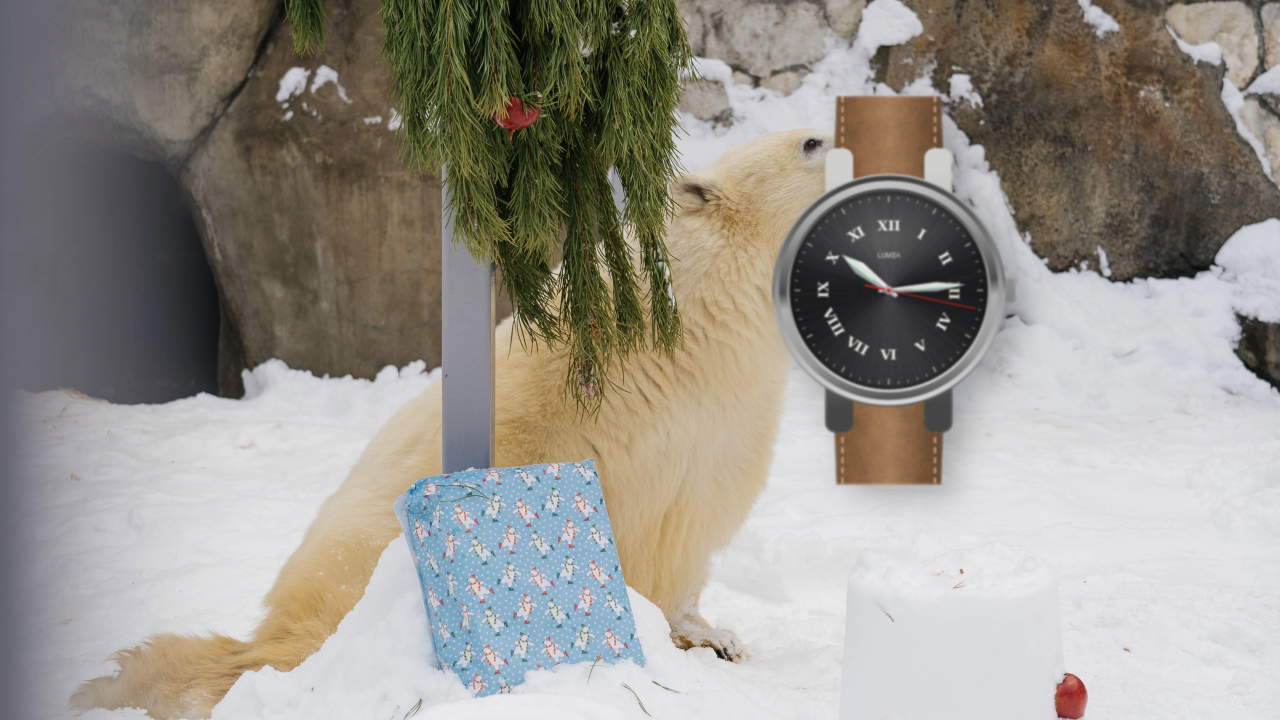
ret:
10:14:17
